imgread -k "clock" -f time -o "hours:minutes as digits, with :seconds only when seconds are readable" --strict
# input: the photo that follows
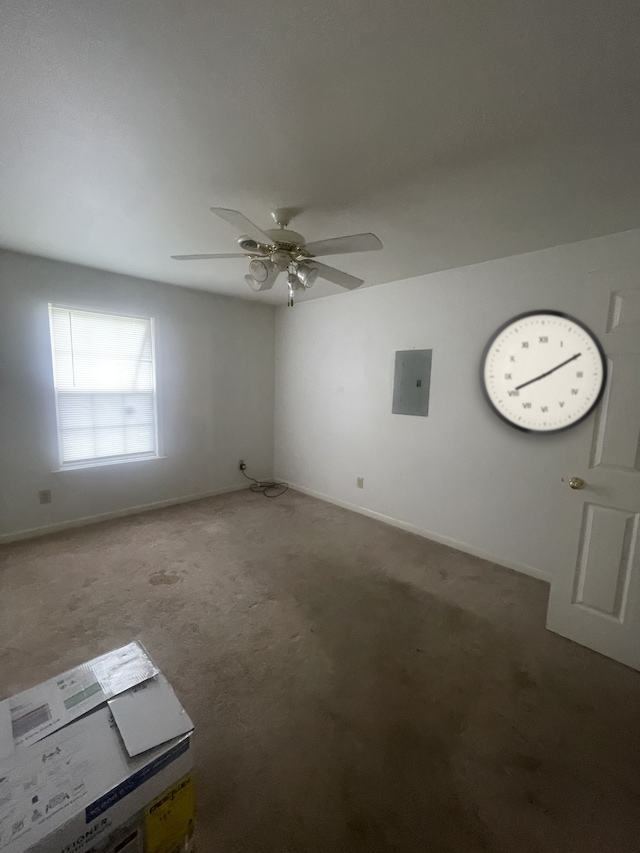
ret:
8:10
